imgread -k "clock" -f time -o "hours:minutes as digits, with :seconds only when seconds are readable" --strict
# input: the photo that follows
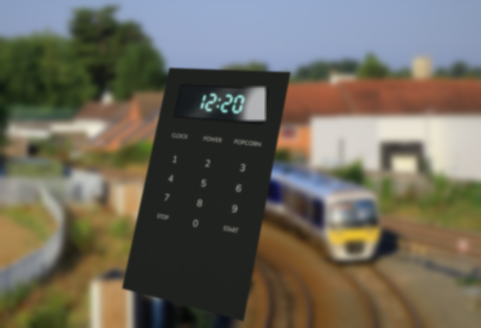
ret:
12:20
